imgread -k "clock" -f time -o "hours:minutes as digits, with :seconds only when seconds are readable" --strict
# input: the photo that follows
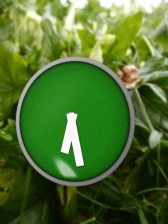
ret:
6:28
